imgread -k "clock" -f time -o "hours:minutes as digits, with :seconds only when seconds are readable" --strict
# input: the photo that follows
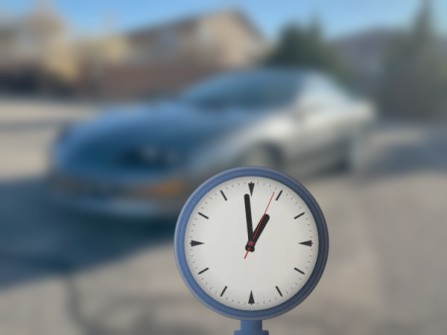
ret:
12:59:04
